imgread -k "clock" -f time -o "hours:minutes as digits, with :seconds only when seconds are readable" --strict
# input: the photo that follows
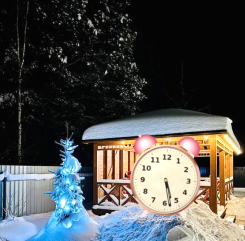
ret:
5:28
